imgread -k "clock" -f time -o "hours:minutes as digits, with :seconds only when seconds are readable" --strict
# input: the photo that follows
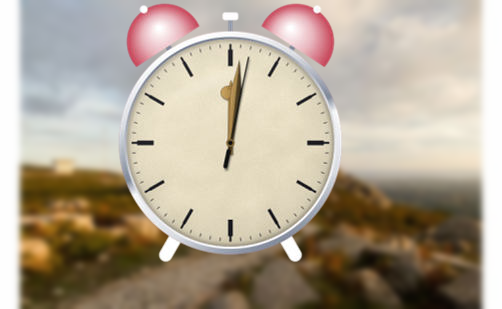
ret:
12:01:02
